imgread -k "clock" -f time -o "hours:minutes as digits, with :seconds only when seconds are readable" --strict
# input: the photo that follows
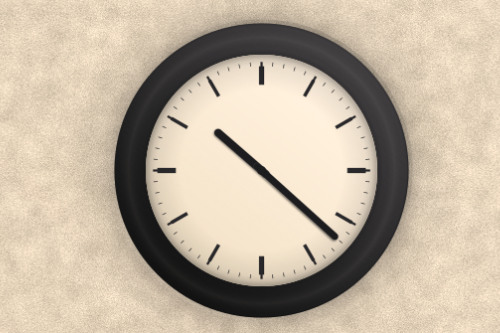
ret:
10:22
